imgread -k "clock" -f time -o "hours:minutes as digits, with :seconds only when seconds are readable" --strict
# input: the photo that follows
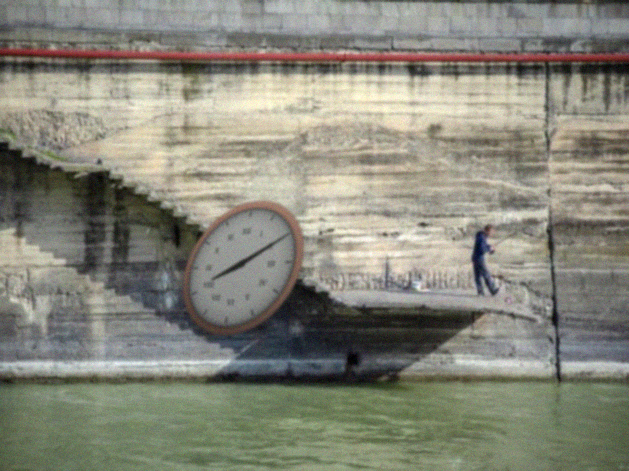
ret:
8:10
